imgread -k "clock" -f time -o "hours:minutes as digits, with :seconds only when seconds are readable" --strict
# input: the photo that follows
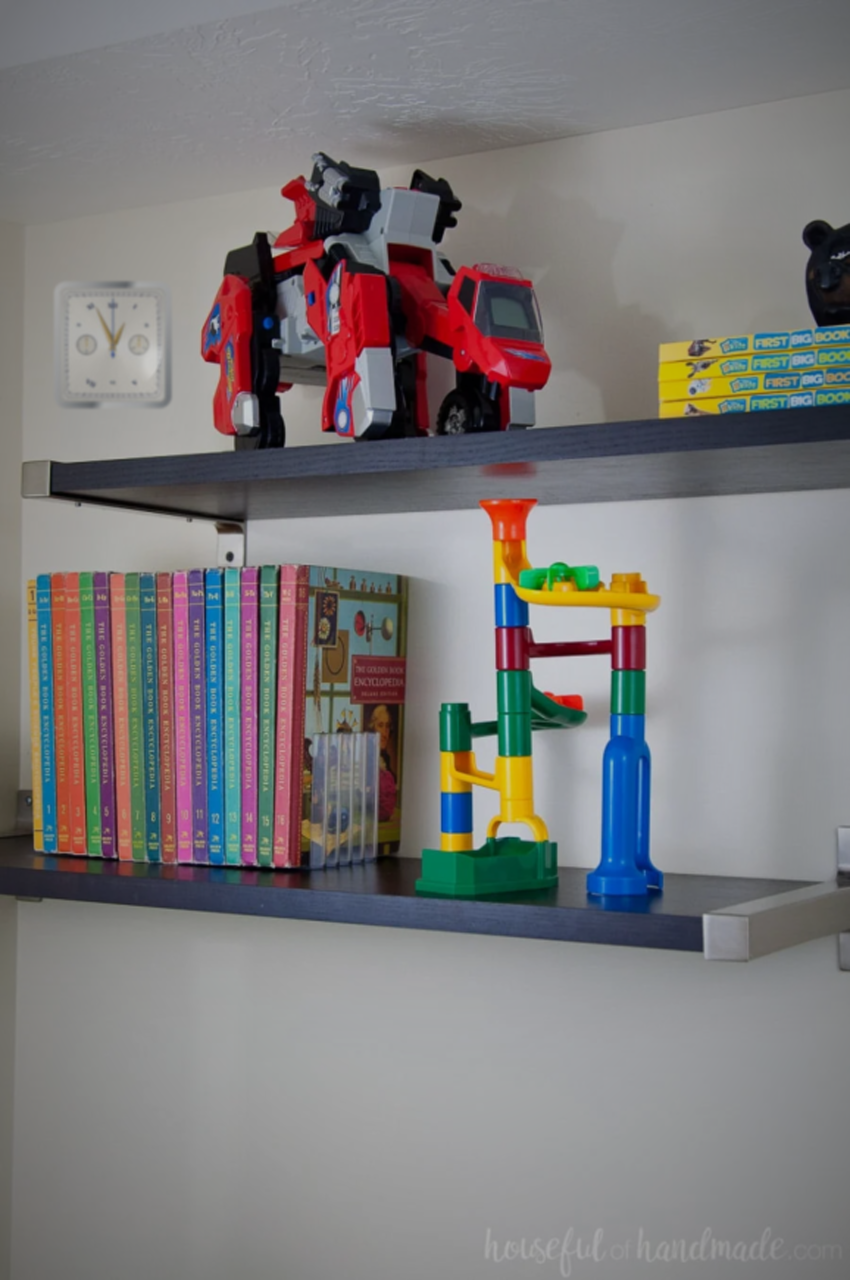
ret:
12:56
